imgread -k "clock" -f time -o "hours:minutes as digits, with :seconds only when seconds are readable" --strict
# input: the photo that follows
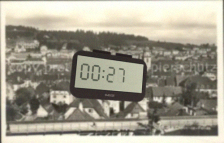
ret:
0:27
